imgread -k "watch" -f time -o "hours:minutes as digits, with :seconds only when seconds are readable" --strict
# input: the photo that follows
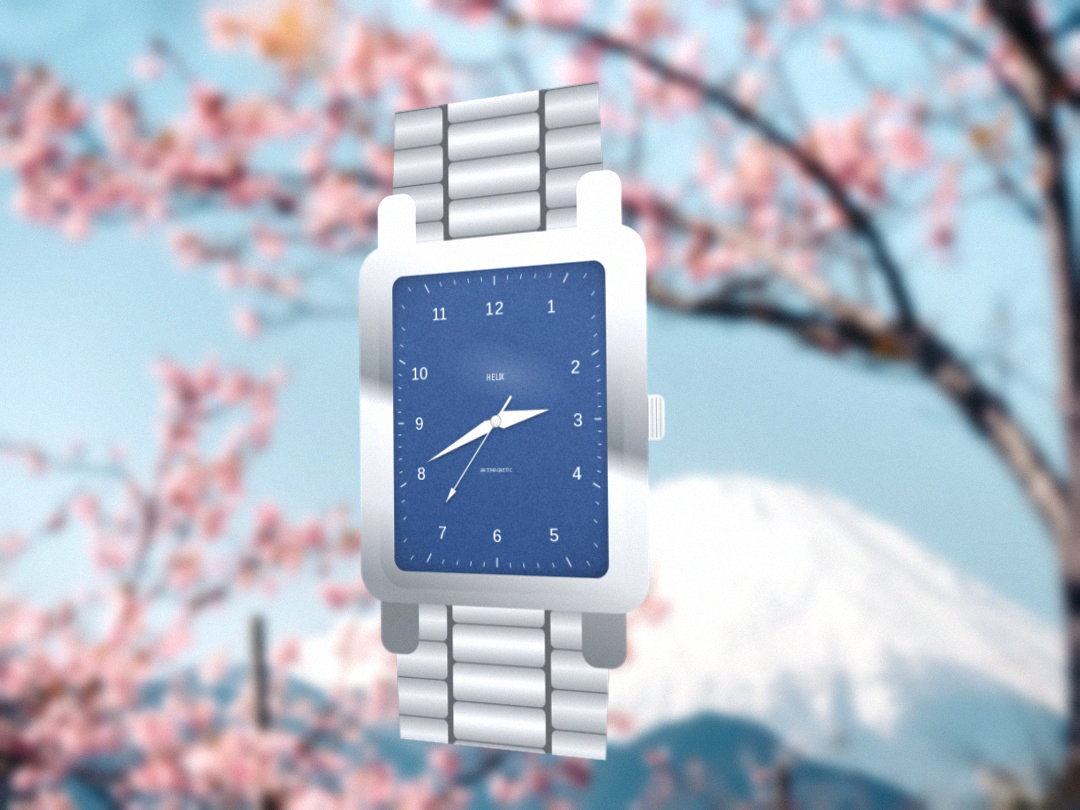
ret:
2:40:36
